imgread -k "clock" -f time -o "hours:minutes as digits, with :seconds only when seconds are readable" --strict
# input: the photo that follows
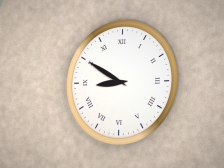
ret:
8:50
